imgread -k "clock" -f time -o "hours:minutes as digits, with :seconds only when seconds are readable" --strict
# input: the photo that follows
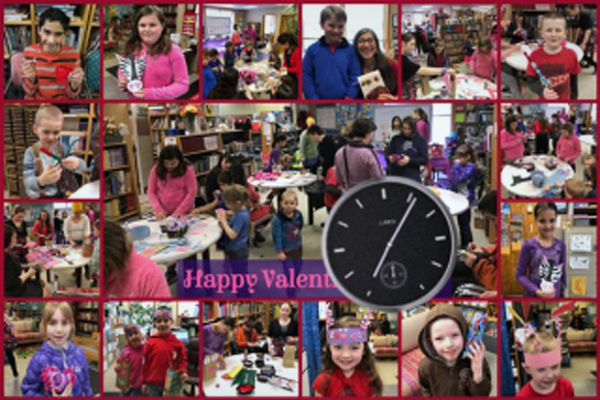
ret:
7:06
